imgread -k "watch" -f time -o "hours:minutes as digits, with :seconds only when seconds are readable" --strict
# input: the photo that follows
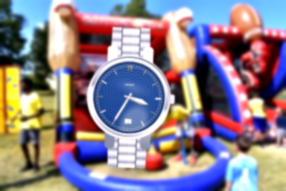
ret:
3:35
